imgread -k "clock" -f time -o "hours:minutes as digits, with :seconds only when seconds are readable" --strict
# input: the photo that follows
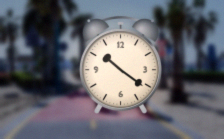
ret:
10:21
